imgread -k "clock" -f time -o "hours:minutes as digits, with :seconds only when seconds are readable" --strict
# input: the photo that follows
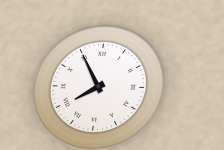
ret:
7:55
